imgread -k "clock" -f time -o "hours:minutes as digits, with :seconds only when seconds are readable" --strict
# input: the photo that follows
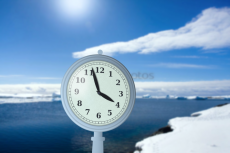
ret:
3:57
